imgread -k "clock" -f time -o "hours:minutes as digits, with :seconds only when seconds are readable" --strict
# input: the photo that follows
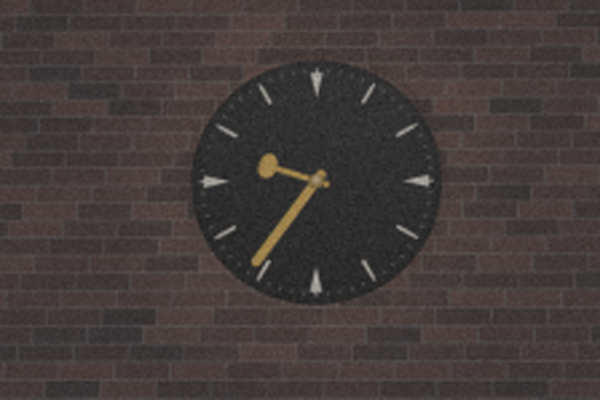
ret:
9:36
